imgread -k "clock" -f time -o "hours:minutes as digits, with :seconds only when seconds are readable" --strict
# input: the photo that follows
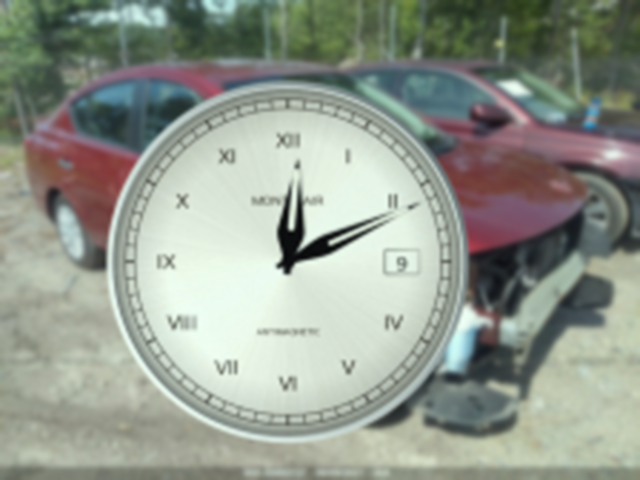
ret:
12:11
